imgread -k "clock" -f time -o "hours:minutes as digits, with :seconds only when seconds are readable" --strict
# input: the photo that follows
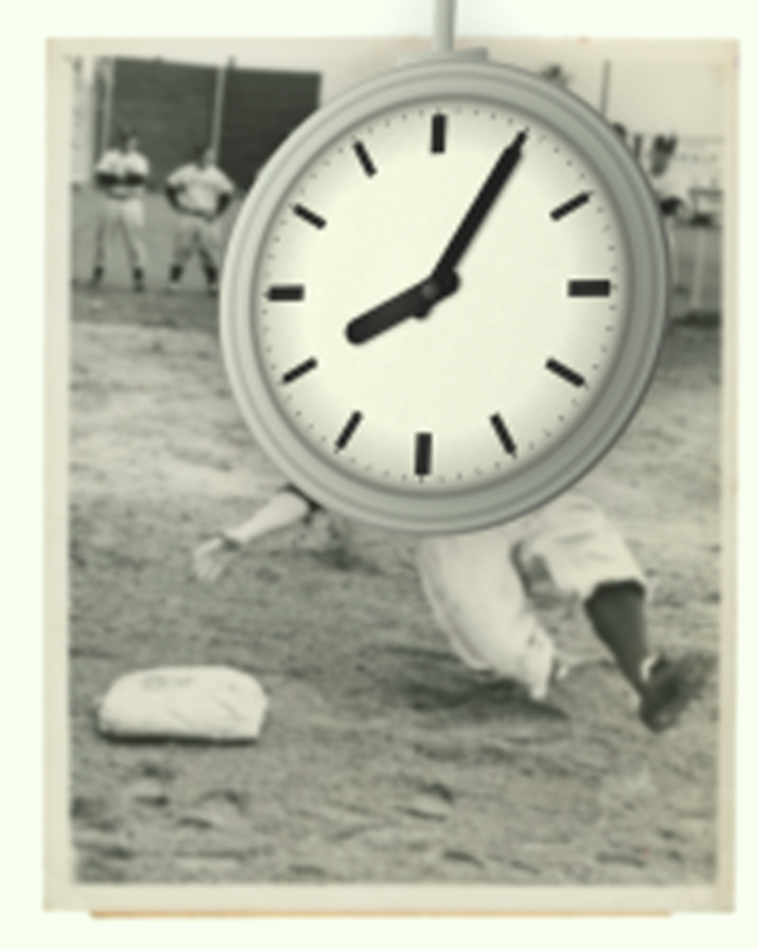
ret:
8:05
